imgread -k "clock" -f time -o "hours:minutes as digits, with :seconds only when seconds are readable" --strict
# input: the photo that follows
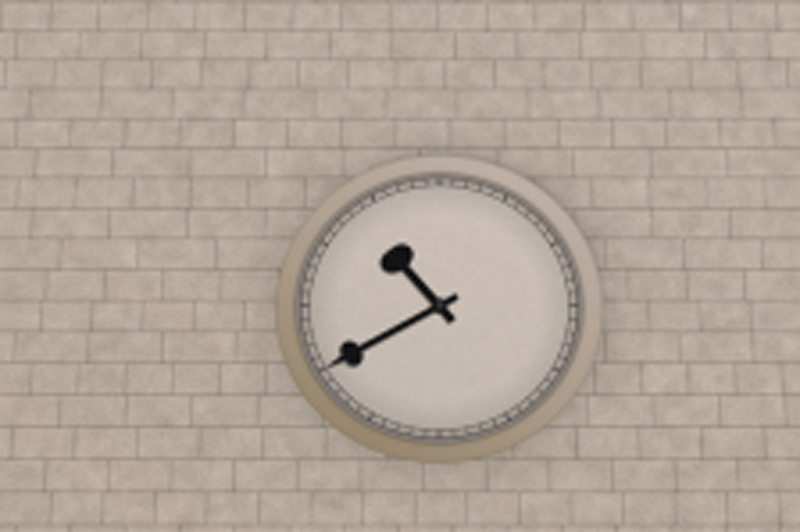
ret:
10:40
